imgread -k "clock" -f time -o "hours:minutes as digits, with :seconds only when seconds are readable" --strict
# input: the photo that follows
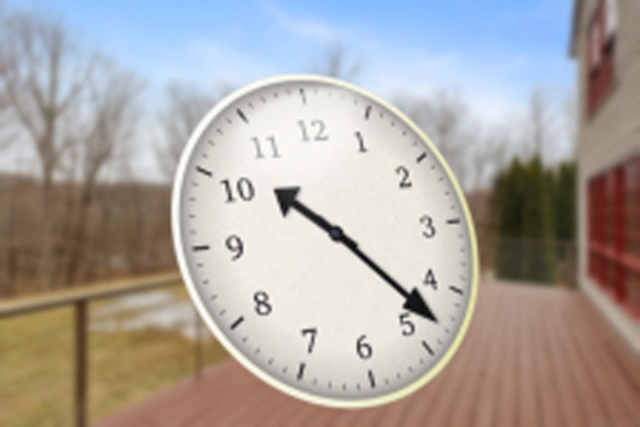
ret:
10:23
